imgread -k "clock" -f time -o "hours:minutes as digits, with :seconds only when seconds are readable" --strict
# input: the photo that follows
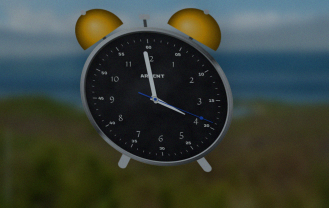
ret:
3:59:19
